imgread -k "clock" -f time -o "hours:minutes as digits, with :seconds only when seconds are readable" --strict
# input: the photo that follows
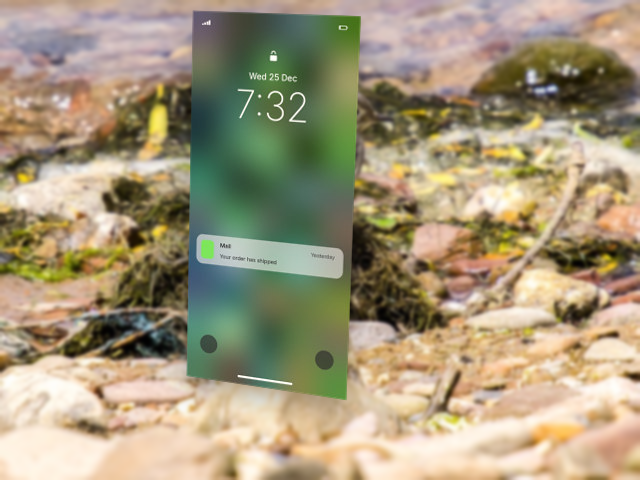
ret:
7:32
